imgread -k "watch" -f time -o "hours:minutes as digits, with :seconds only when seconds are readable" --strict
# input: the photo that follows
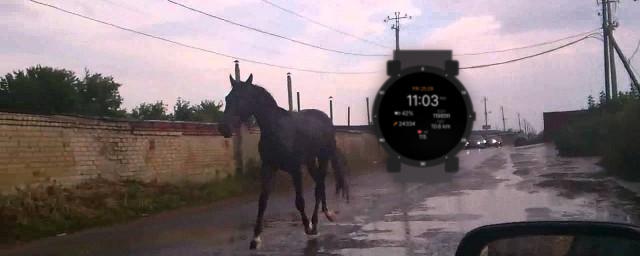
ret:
11:03
